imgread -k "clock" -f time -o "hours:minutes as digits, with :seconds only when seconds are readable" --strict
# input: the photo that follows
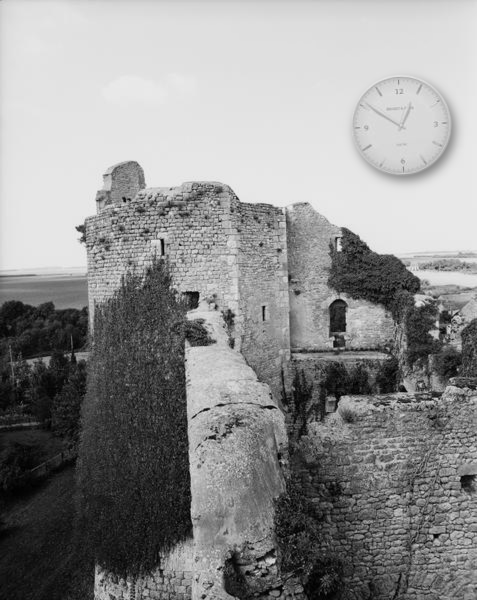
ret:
12:51
